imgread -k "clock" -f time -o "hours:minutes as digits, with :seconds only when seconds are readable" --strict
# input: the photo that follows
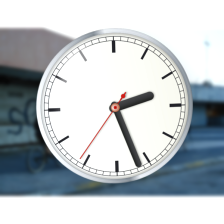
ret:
2:26:36
